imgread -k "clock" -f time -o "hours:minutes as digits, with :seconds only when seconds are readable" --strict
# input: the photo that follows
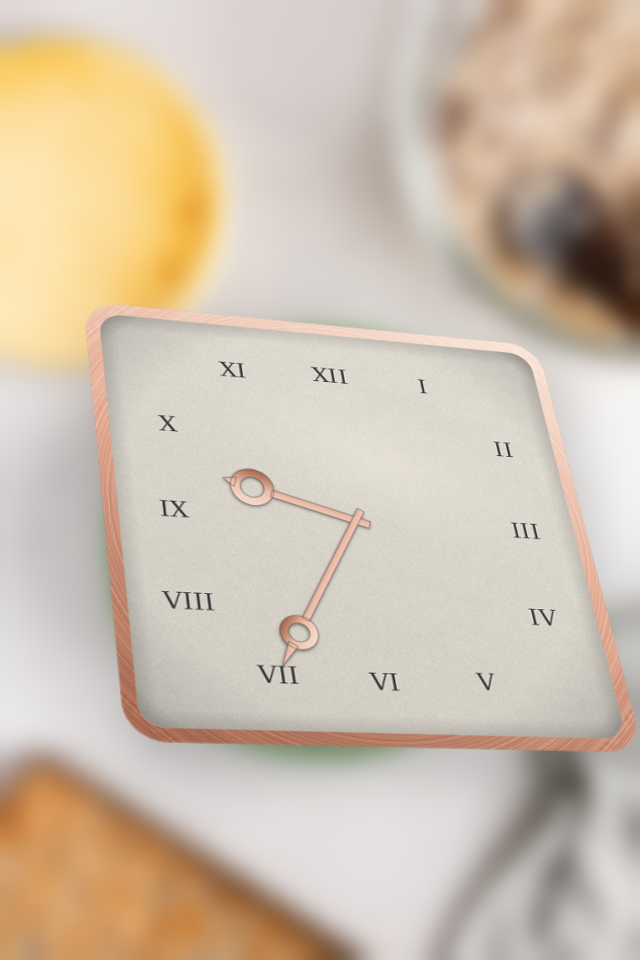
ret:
9:35
